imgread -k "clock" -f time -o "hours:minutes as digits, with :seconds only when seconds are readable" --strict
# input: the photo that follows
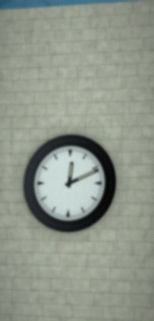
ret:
12:11
